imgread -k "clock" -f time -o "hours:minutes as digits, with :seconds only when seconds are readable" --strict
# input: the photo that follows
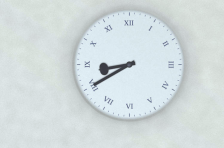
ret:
8:40
